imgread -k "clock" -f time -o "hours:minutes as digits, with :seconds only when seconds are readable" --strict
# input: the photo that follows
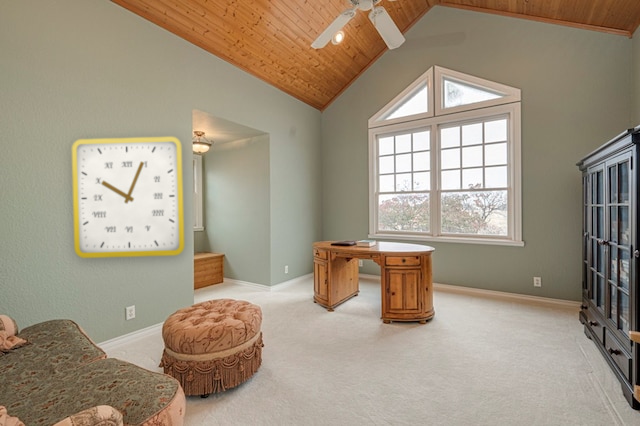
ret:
10:04
